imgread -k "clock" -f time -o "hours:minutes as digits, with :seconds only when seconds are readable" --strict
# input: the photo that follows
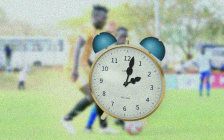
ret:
2:02
